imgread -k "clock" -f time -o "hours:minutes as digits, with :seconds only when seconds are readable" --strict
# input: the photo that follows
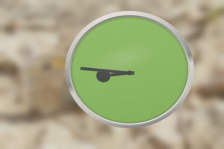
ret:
8:46
